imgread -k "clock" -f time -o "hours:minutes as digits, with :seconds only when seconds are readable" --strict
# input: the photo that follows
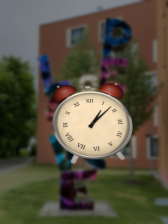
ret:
1:08
